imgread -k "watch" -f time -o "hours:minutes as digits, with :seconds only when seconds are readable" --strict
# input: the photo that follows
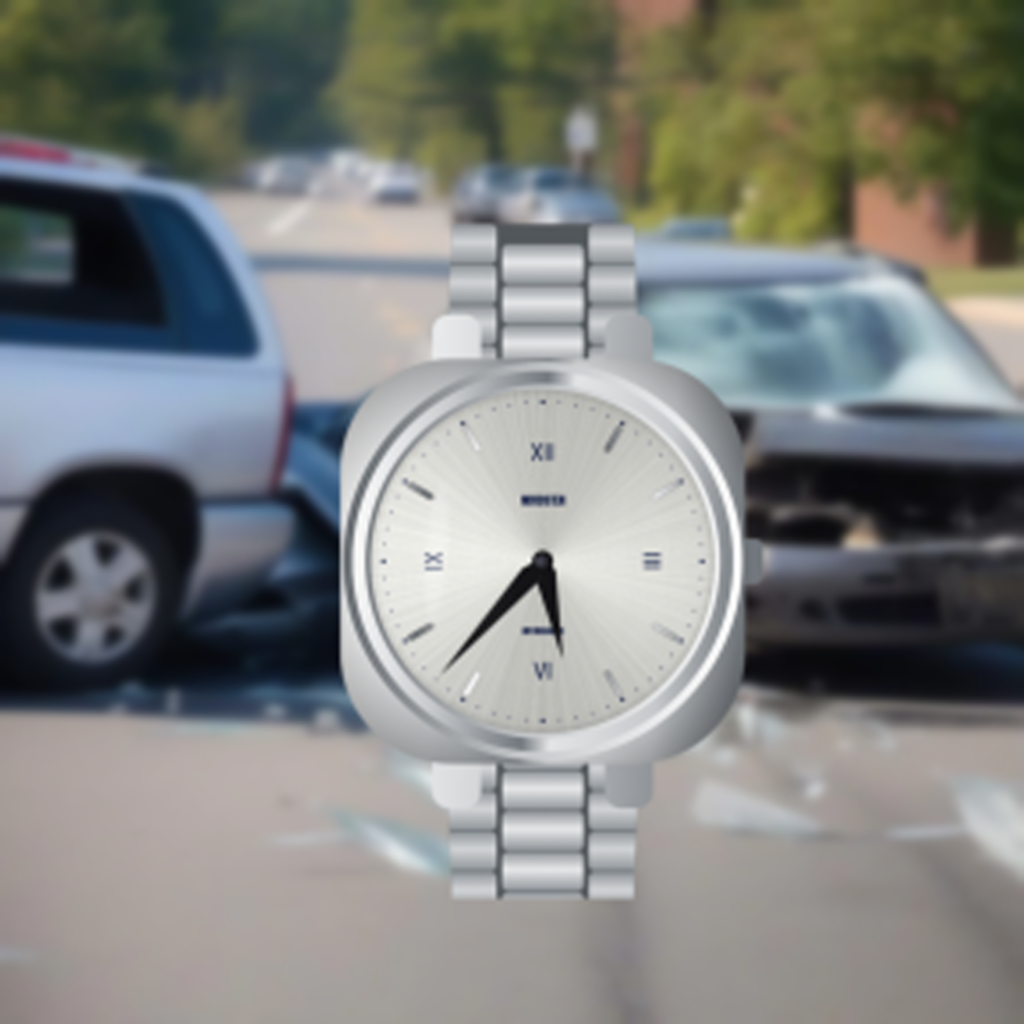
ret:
5:37
